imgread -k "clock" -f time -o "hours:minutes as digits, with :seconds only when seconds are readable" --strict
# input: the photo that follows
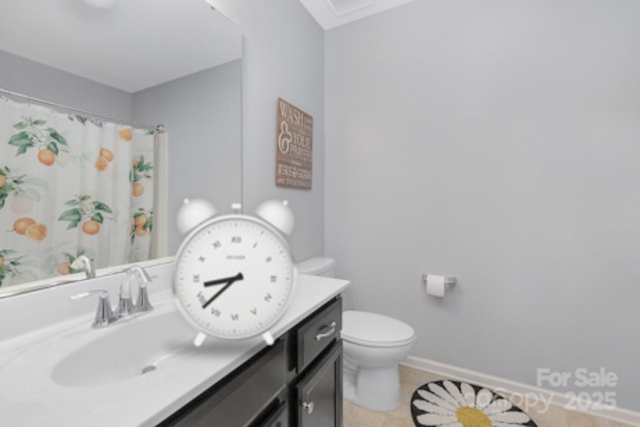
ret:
8:38
